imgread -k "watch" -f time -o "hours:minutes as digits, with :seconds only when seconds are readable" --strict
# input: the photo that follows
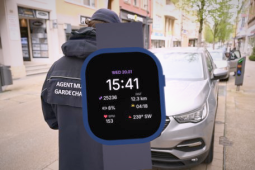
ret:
15:41
